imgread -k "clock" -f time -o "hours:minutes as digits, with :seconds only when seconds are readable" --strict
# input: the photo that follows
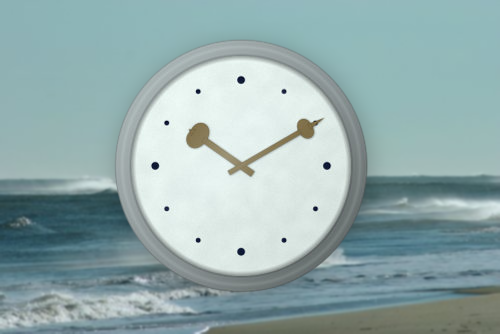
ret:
10:10
